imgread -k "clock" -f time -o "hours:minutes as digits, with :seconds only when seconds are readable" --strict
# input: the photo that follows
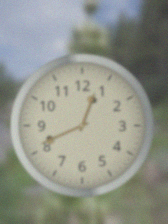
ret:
12:41
